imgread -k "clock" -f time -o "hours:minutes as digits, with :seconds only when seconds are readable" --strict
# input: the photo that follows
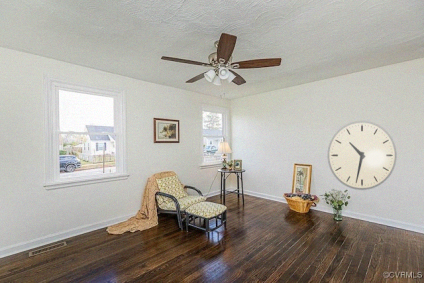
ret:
10:32
